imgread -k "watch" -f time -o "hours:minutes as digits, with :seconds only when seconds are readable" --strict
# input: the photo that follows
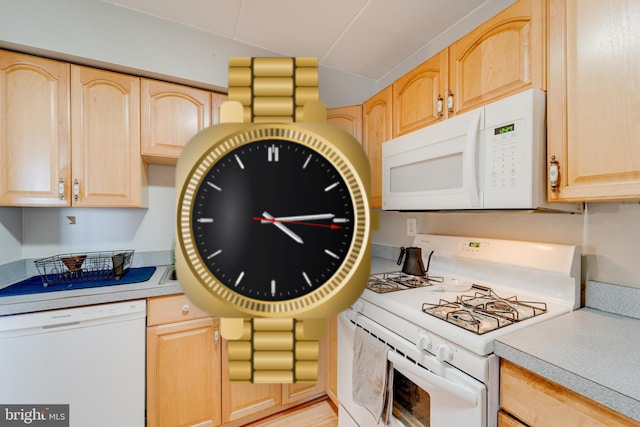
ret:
4:14:16
